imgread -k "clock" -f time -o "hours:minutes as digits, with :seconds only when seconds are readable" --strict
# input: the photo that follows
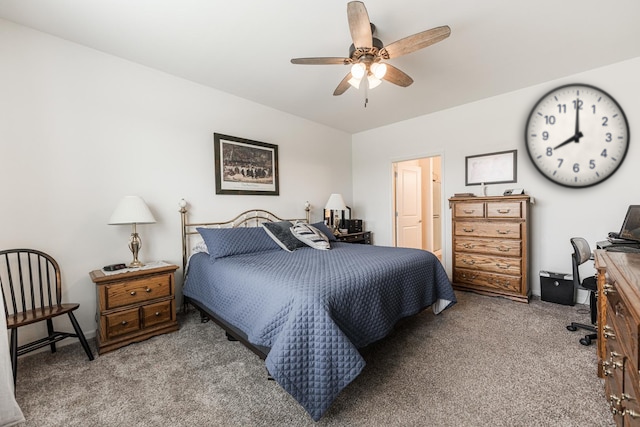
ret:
8:00
